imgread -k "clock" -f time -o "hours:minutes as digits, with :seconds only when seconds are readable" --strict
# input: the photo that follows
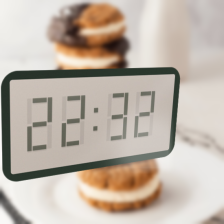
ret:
22:32
